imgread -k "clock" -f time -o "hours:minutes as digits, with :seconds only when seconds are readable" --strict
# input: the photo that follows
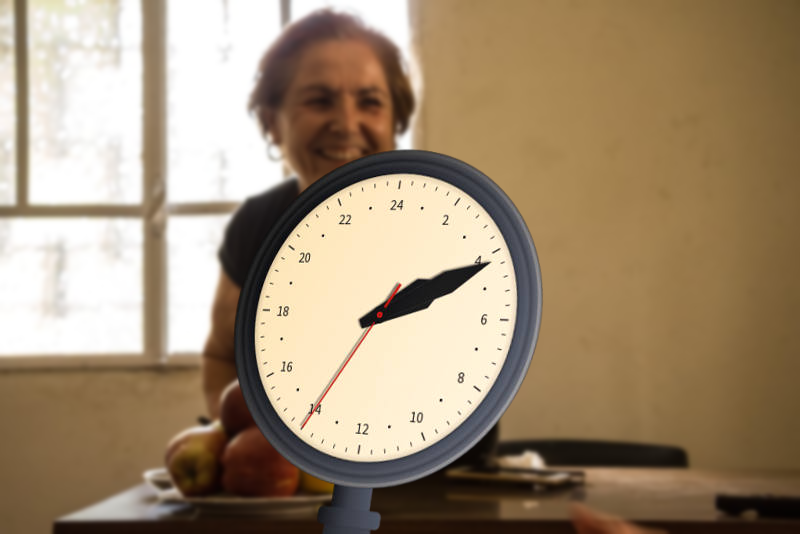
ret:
4:10:35
